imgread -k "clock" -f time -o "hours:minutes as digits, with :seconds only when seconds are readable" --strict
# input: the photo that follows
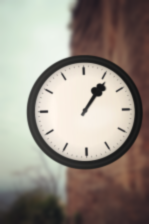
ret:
1:06
